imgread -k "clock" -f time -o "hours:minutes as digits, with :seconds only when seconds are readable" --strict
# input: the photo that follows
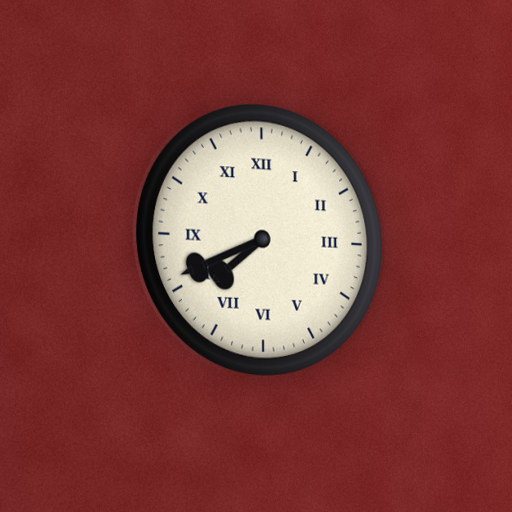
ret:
7:41
